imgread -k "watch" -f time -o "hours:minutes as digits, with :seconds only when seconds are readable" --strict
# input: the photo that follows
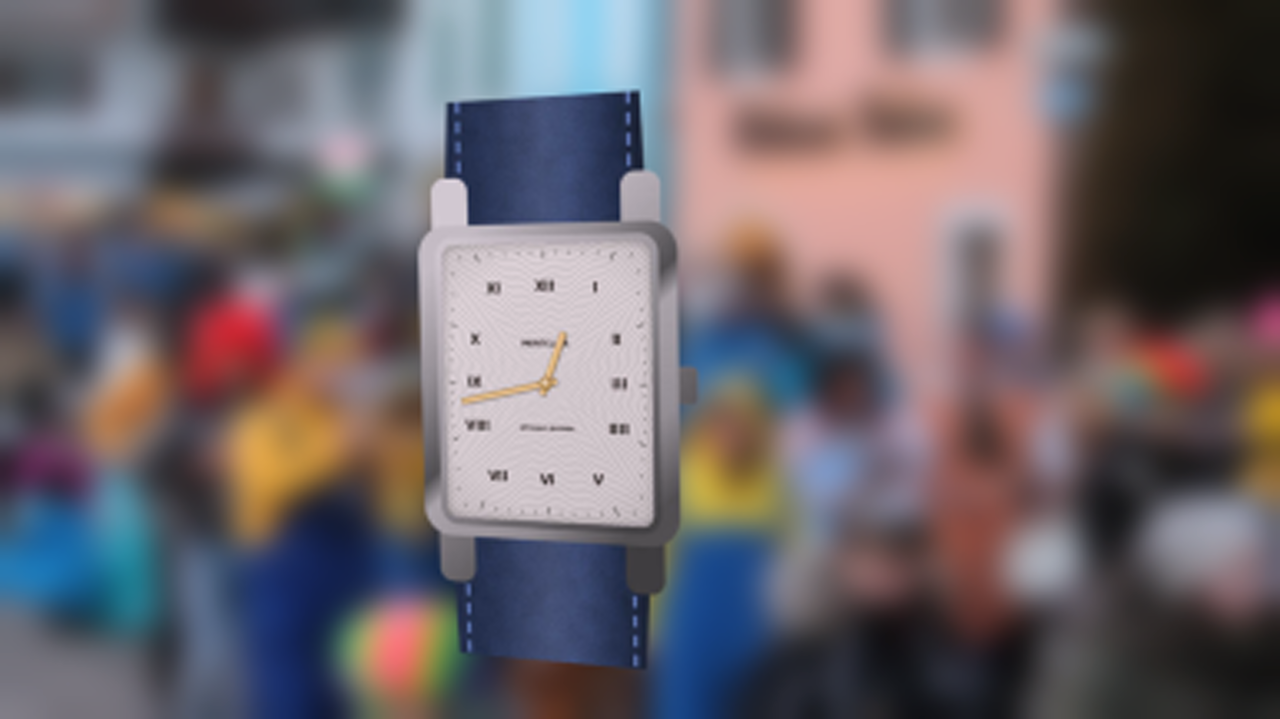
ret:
12:43
